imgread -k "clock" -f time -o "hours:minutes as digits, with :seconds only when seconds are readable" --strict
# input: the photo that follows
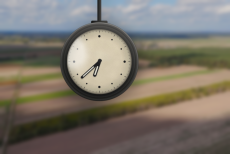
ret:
6:38
